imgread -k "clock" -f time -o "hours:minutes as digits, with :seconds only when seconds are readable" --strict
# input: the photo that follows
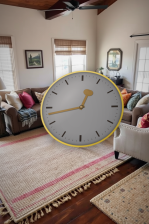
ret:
12:43
